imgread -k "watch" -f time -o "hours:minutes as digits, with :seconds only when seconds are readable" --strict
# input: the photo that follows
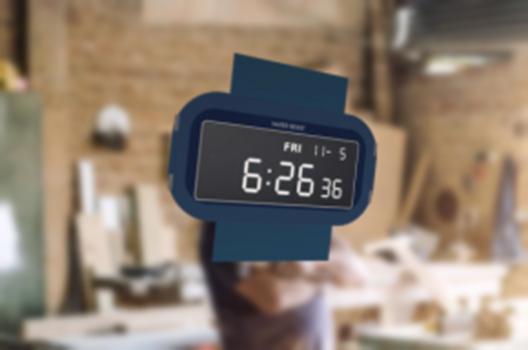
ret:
6:26:36
